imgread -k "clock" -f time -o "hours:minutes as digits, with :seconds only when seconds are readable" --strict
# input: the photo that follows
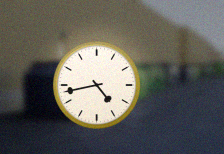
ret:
4:43
